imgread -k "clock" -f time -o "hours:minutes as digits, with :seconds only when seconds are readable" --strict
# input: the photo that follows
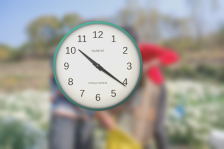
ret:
10:21
